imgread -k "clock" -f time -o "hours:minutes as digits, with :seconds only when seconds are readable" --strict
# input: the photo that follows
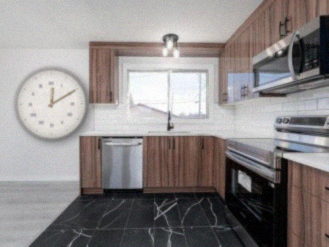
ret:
12:10
